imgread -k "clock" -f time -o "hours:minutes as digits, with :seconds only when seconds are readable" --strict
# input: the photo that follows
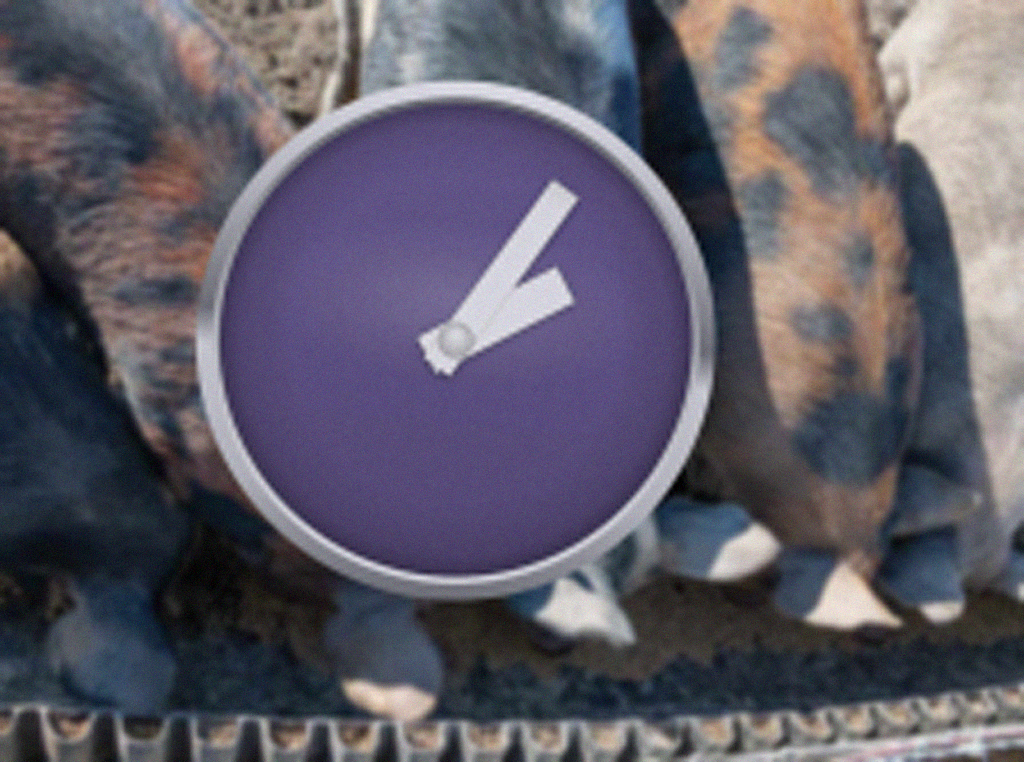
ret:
2:06
